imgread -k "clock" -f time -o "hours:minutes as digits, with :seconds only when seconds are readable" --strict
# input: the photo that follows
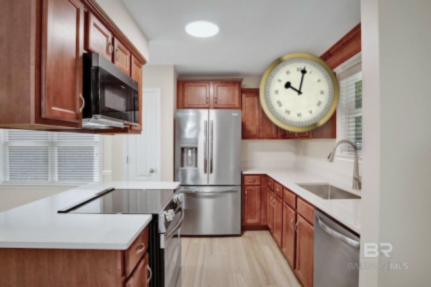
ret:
10:02
